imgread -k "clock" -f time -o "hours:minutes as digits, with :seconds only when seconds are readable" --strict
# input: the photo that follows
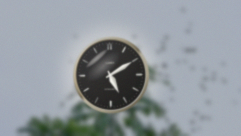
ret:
5:10
